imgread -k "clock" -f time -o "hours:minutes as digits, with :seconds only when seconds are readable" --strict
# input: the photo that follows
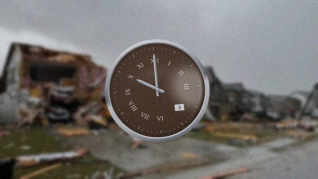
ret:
10:00
